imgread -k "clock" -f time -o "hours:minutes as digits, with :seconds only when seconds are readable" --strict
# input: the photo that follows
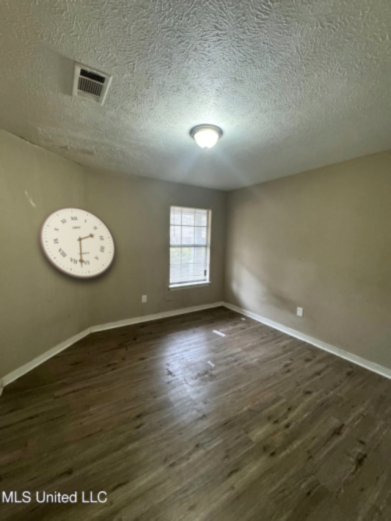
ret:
2:32
